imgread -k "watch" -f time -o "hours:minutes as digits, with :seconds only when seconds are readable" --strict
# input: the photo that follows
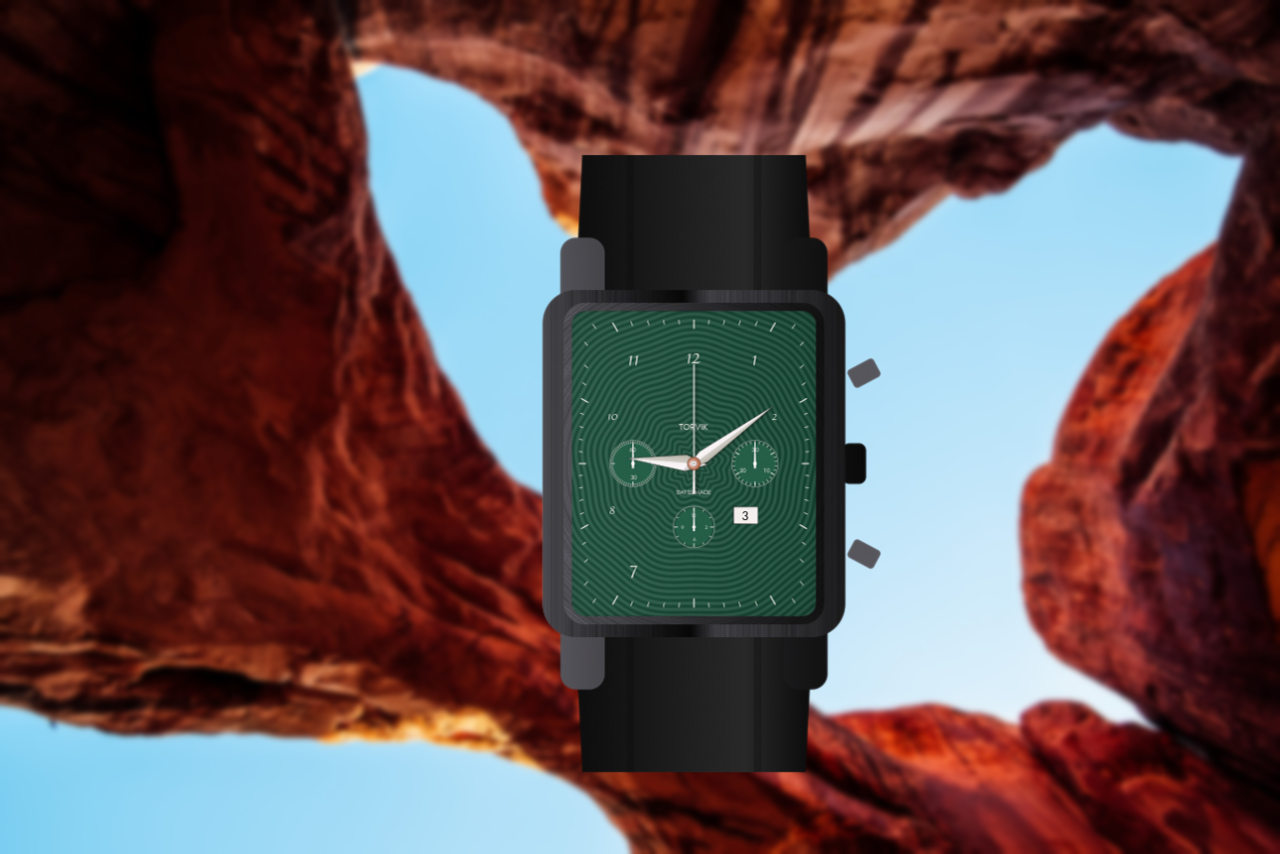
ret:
9:09
